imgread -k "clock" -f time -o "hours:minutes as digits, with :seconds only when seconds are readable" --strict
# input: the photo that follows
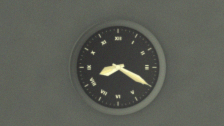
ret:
8:20
